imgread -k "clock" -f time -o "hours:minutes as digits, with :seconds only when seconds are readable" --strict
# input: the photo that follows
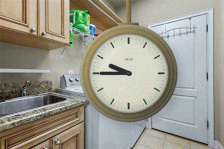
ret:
9:45
